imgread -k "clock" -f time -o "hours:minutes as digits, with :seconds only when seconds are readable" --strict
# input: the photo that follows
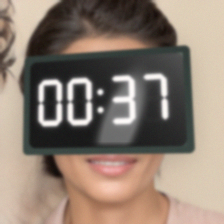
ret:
0:37
